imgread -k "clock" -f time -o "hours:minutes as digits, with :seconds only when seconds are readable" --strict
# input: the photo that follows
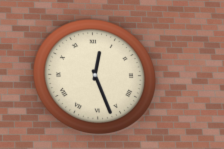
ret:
12:27
